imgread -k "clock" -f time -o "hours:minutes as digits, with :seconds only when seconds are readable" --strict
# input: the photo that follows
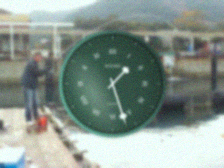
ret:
1:27
